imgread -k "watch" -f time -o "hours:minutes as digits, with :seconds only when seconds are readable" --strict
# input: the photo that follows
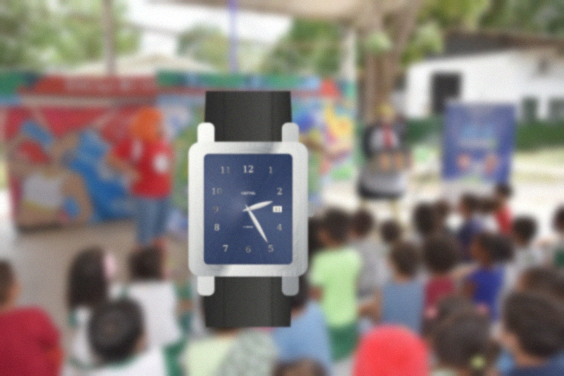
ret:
2:25
